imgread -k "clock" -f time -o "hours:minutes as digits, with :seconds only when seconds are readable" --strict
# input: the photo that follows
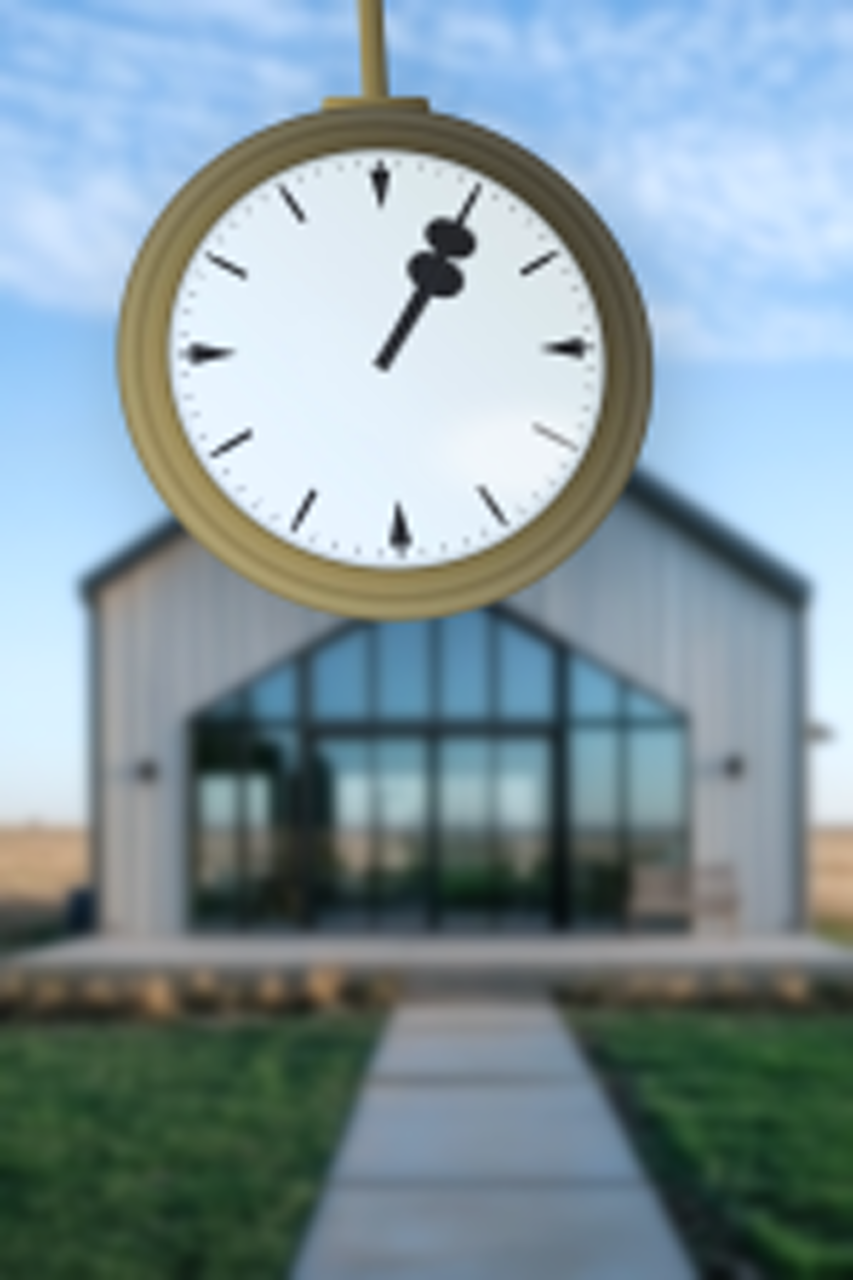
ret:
1:05
